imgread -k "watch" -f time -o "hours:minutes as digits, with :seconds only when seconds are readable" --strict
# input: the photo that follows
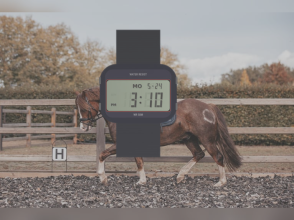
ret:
3:10
